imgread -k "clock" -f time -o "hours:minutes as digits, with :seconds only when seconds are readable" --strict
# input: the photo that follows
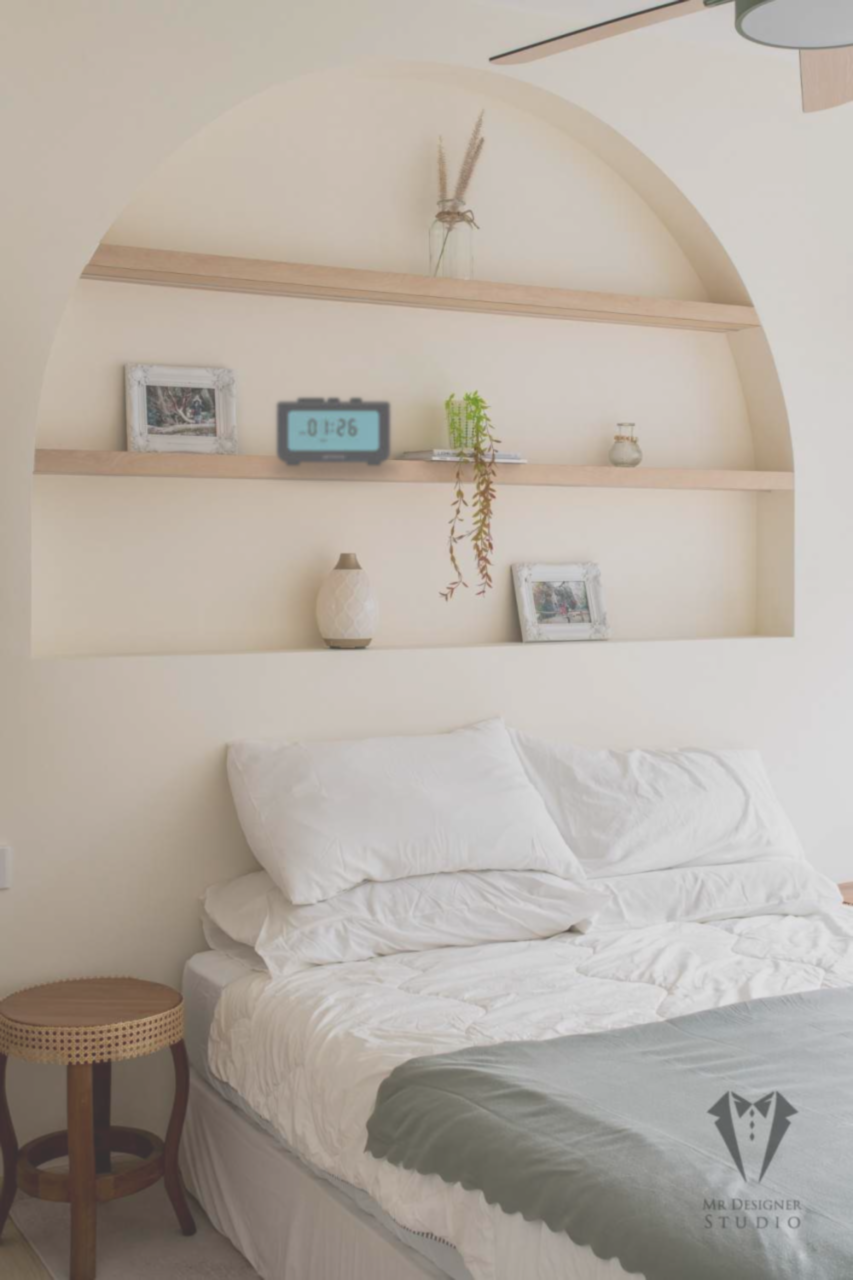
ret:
1:26
